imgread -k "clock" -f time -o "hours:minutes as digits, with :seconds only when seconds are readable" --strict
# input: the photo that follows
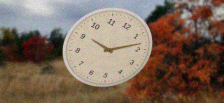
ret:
9:08
